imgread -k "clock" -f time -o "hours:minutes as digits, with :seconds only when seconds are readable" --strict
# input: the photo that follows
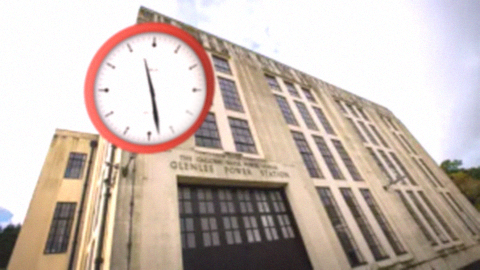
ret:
11:28
